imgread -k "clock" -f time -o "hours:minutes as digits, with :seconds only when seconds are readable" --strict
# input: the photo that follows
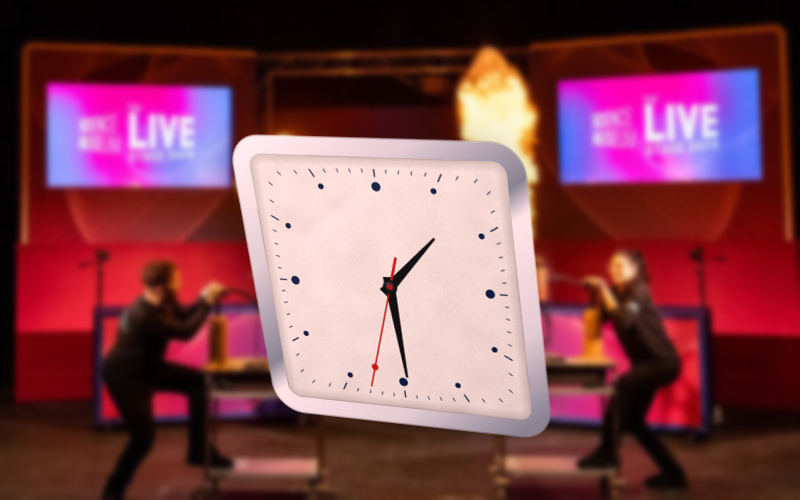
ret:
1:29:33
